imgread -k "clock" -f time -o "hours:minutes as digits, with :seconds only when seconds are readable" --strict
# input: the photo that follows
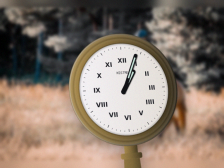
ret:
1:04
